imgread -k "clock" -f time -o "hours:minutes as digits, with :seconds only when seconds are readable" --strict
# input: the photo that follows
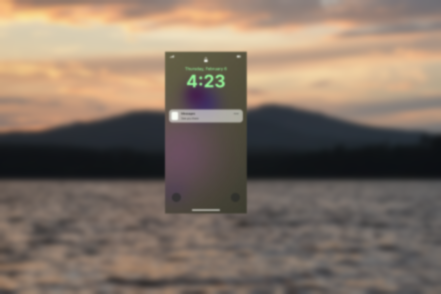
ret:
4:23
